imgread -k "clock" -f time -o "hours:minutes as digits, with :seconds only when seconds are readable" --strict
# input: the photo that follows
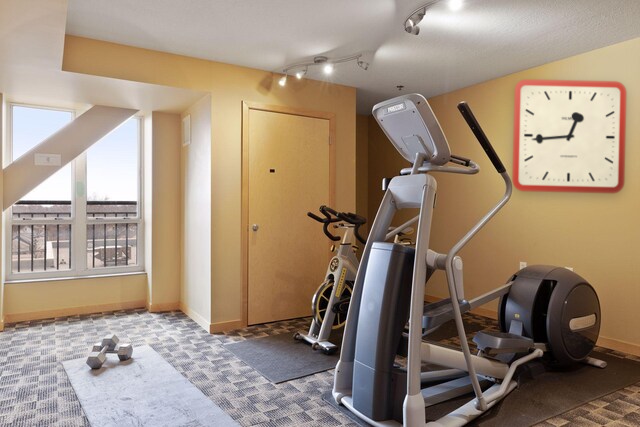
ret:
12:44
